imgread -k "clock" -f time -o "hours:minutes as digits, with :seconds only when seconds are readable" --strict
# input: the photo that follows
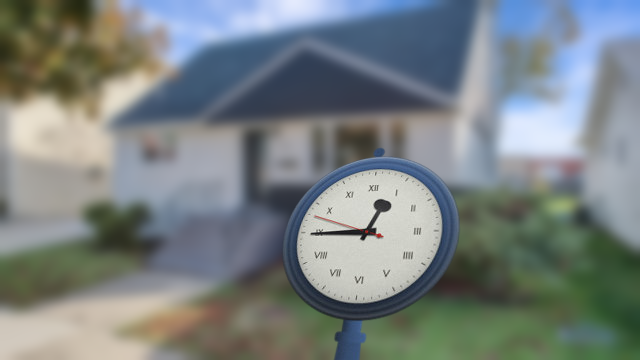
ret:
12:44:48
